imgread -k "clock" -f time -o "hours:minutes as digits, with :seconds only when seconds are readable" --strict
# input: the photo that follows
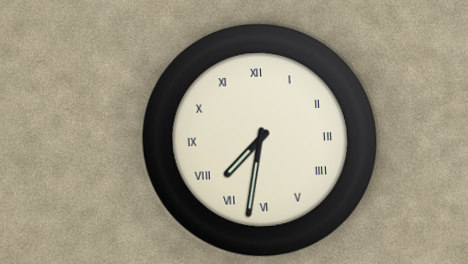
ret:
7:32
